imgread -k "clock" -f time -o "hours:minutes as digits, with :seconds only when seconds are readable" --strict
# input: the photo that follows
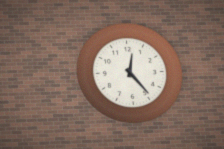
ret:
12:24
